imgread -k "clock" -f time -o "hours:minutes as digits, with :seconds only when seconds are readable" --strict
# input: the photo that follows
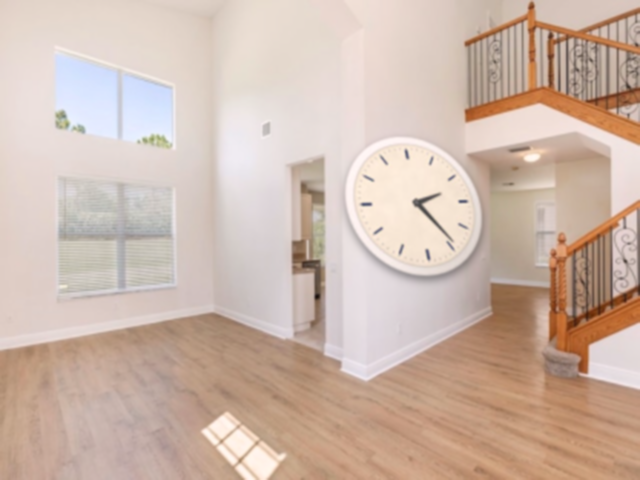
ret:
2:24
